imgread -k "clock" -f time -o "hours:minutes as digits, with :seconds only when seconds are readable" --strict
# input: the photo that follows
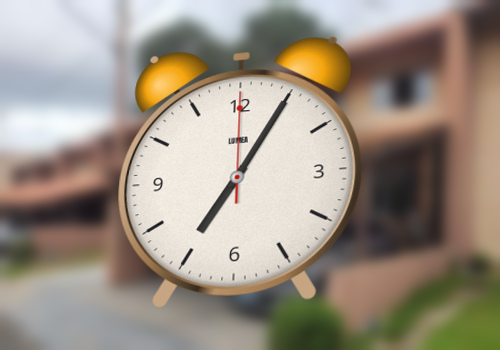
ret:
7:05:00
